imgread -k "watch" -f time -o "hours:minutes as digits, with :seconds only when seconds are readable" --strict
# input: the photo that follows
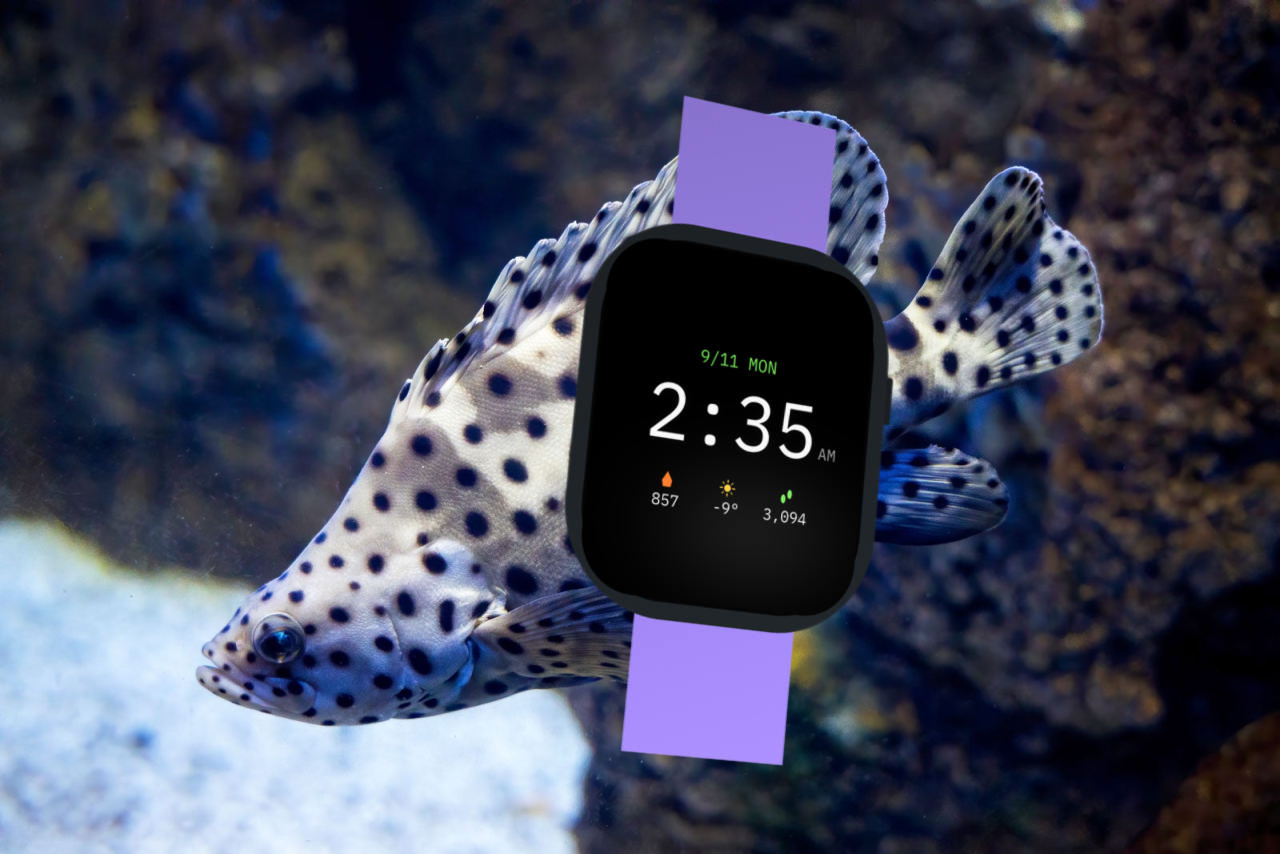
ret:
2:35
